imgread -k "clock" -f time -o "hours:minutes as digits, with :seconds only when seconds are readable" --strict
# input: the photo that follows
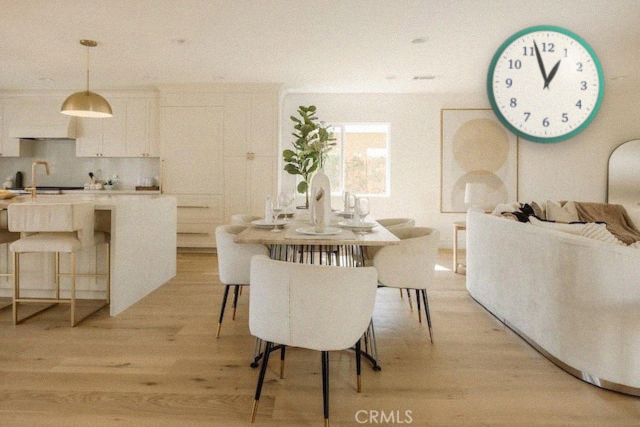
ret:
12:57
